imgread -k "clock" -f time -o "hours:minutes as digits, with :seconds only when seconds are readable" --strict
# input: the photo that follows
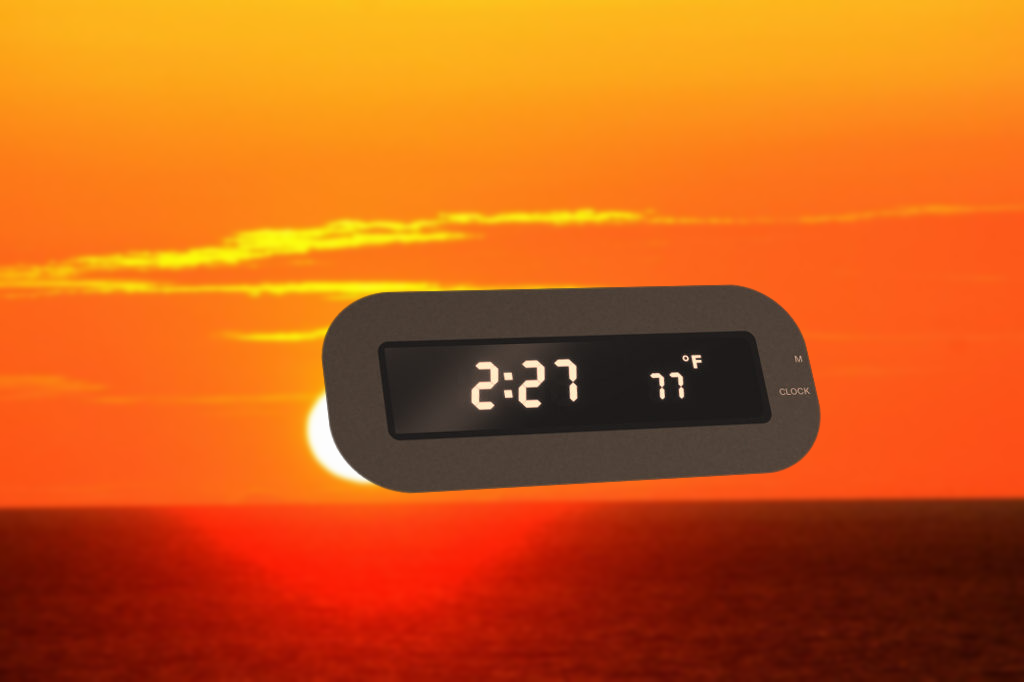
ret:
2:27
